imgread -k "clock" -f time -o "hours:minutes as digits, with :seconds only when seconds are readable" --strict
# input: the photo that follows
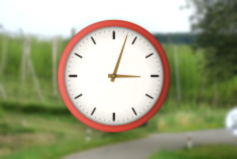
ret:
3:03
